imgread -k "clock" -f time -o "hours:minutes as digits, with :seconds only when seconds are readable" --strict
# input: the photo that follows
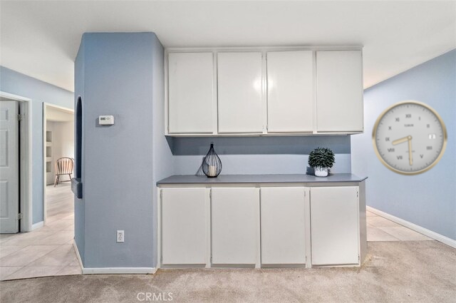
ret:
8:30
